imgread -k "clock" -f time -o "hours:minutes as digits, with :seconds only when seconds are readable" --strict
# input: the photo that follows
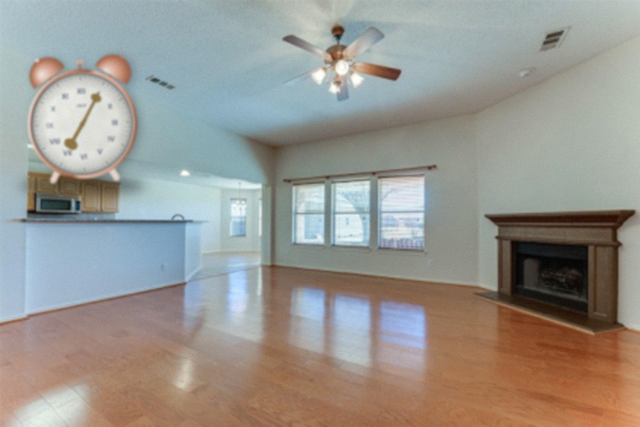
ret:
7:05
